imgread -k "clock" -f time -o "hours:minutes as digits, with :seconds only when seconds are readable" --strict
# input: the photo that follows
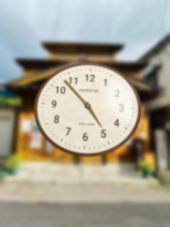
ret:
4:53
